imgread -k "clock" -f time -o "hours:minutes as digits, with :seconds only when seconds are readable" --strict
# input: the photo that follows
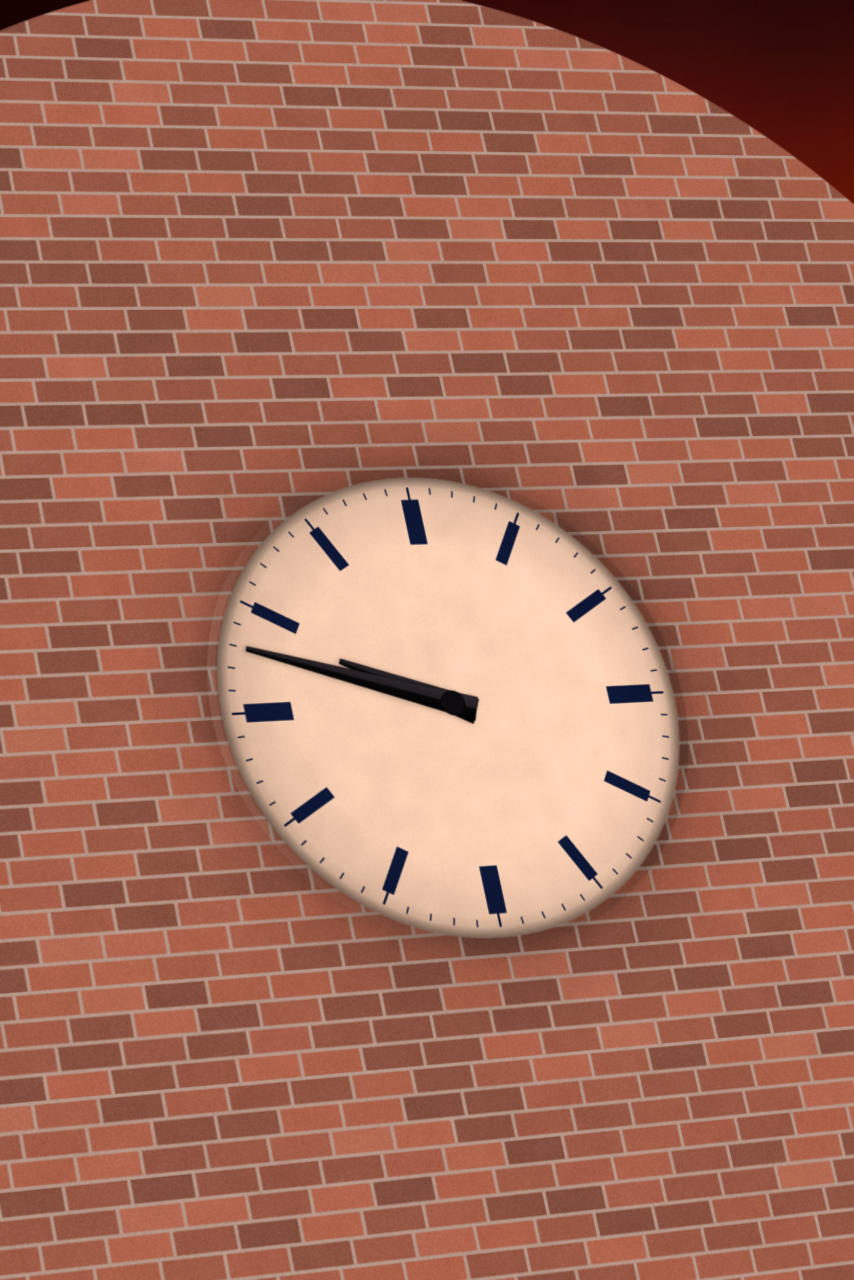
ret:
9:48
